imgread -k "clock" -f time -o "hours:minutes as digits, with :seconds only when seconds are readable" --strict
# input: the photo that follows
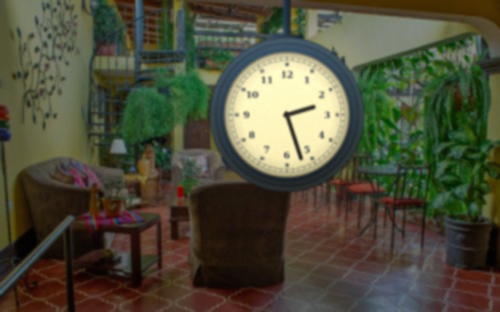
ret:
2:27
